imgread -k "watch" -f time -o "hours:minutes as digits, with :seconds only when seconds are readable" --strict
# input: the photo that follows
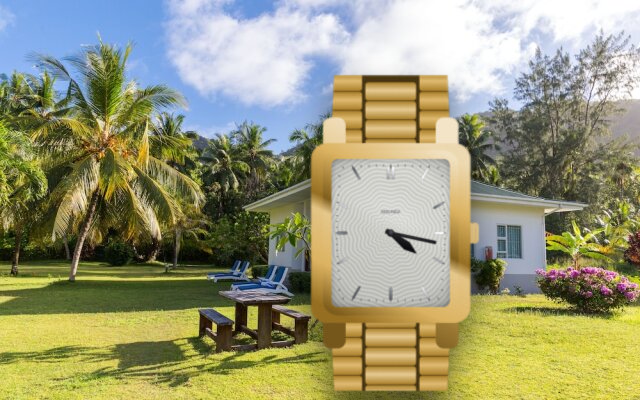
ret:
4:17
